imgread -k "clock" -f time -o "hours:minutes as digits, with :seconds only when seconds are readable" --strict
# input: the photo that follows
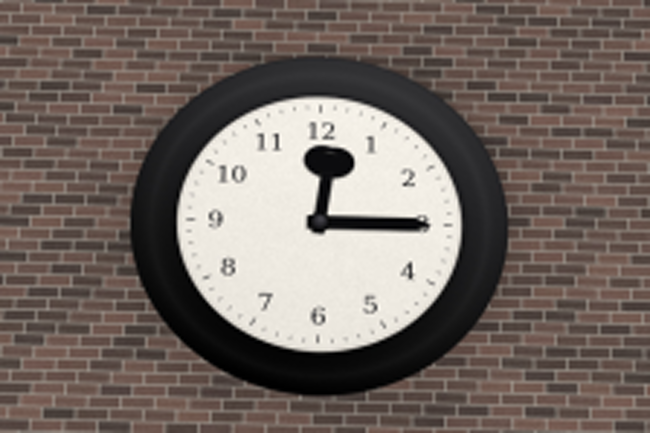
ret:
12:15
